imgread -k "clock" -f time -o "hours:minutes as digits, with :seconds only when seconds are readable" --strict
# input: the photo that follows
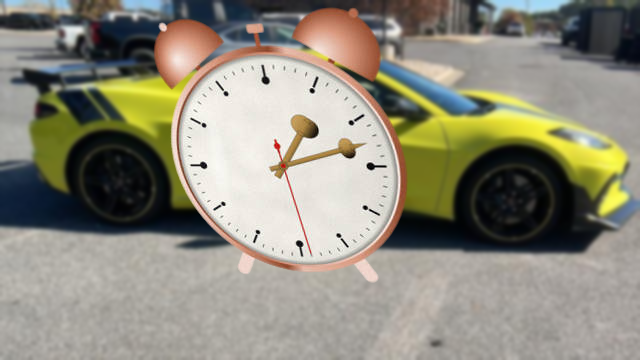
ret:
1:12:29
